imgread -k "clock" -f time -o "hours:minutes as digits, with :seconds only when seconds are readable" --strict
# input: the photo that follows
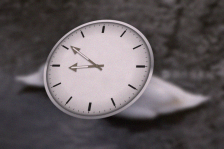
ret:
8:51
